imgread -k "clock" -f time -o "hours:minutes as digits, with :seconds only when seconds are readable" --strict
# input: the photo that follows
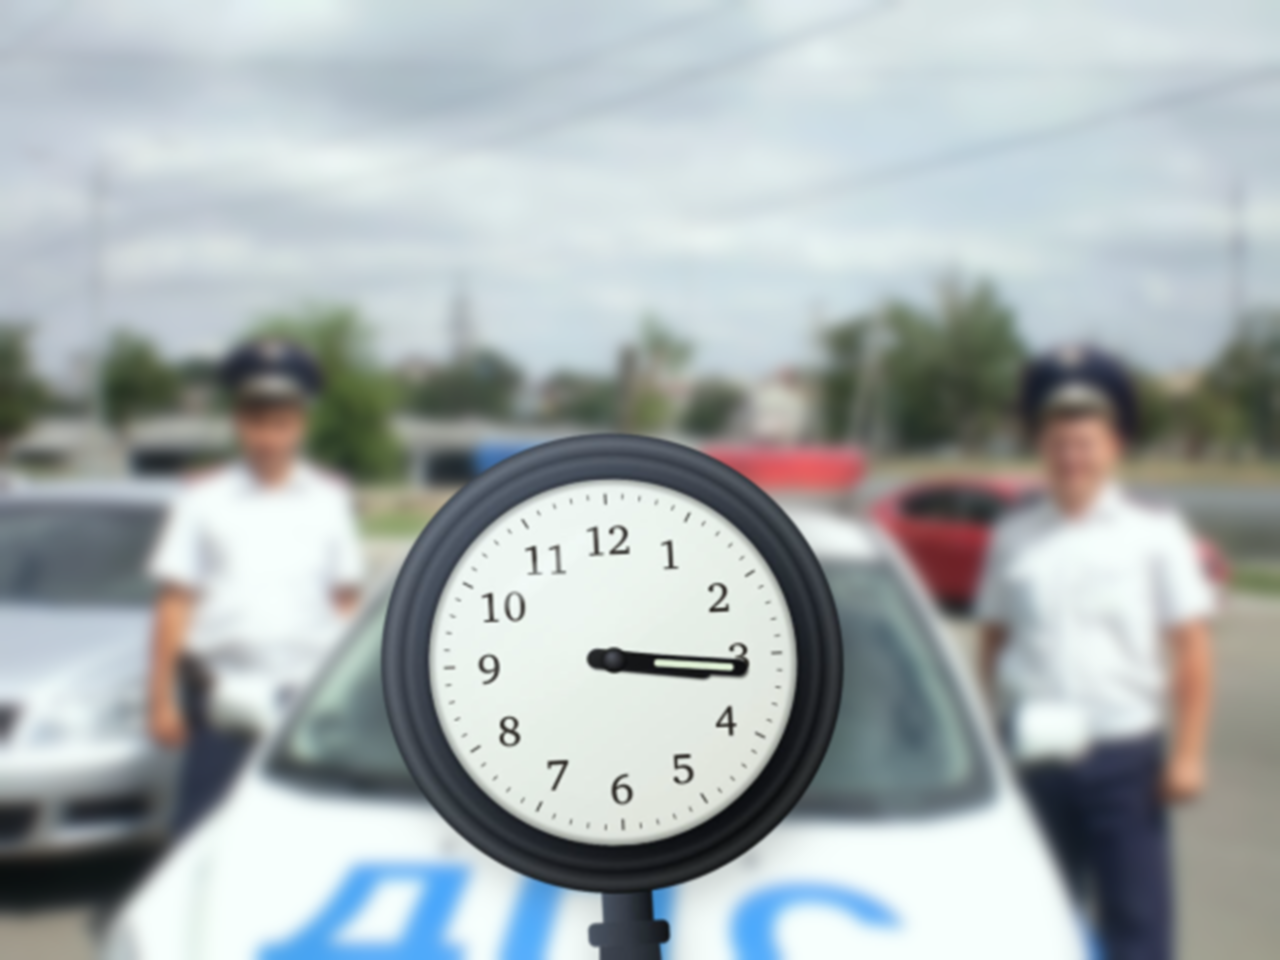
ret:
3:16
